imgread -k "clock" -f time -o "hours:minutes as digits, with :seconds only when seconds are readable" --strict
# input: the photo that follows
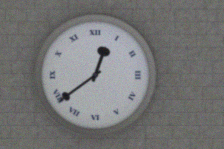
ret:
12:39
